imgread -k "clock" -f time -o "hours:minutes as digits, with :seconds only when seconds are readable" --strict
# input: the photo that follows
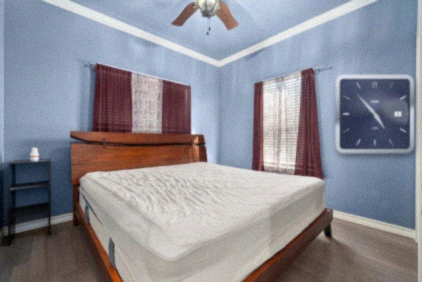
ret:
4:53
